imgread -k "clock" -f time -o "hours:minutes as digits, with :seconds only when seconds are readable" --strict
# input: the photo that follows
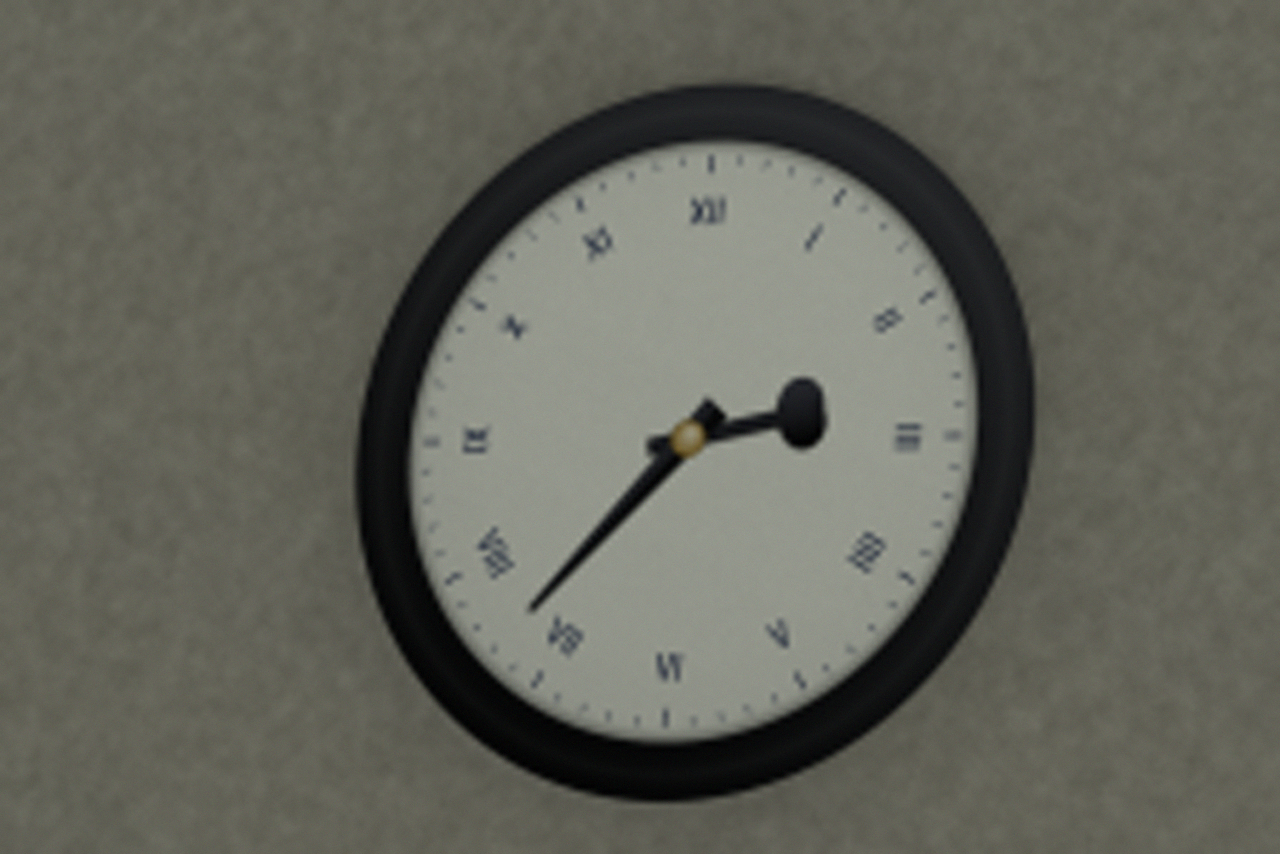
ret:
2:37
